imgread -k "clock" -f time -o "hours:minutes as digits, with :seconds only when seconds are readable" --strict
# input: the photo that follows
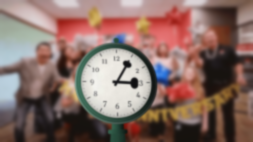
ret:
3:05
